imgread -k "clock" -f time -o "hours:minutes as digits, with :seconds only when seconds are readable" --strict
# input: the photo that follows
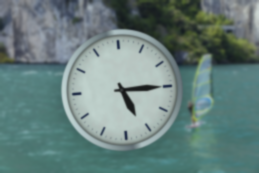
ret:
5:15
